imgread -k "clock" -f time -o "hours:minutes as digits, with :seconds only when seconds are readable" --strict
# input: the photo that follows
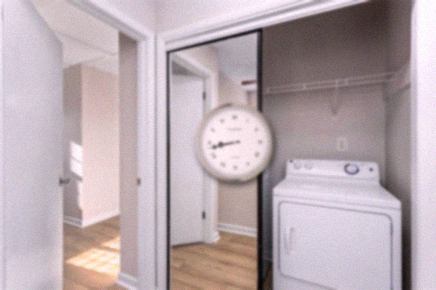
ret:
8:43
